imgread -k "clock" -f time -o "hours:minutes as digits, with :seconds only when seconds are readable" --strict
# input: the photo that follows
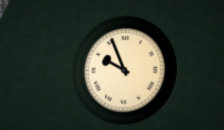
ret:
9:56
